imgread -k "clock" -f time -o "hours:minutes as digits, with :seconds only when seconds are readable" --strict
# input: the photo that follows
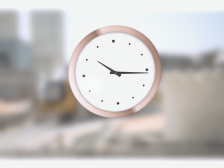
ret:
10:16
